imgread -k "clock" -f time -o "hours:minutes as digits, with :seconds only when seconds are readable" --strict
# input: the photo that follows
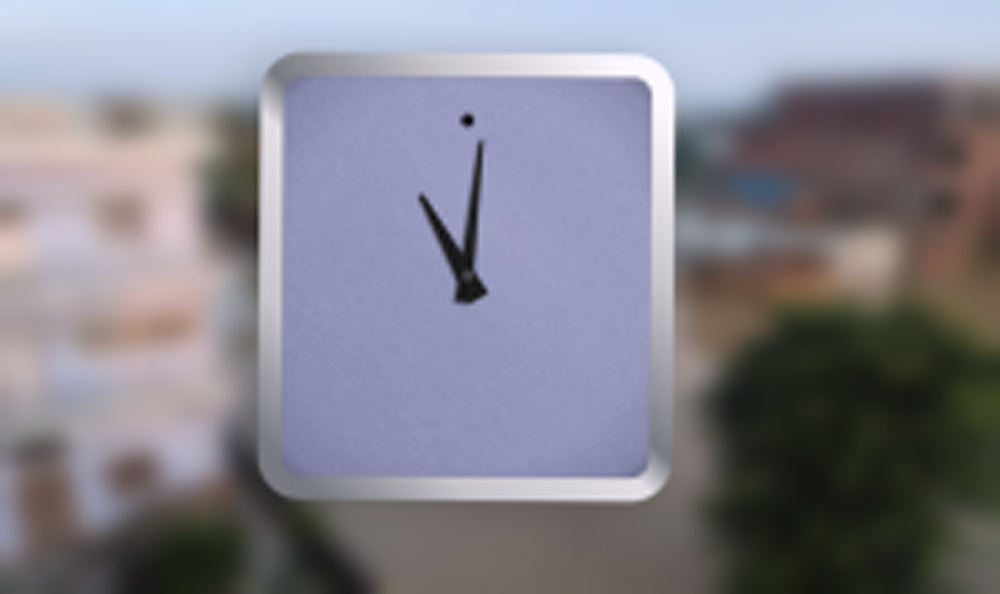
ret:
11:01
